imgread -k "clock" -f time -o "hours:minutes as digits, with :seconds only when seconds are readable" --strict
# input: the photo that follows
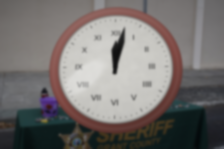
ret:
12:02
